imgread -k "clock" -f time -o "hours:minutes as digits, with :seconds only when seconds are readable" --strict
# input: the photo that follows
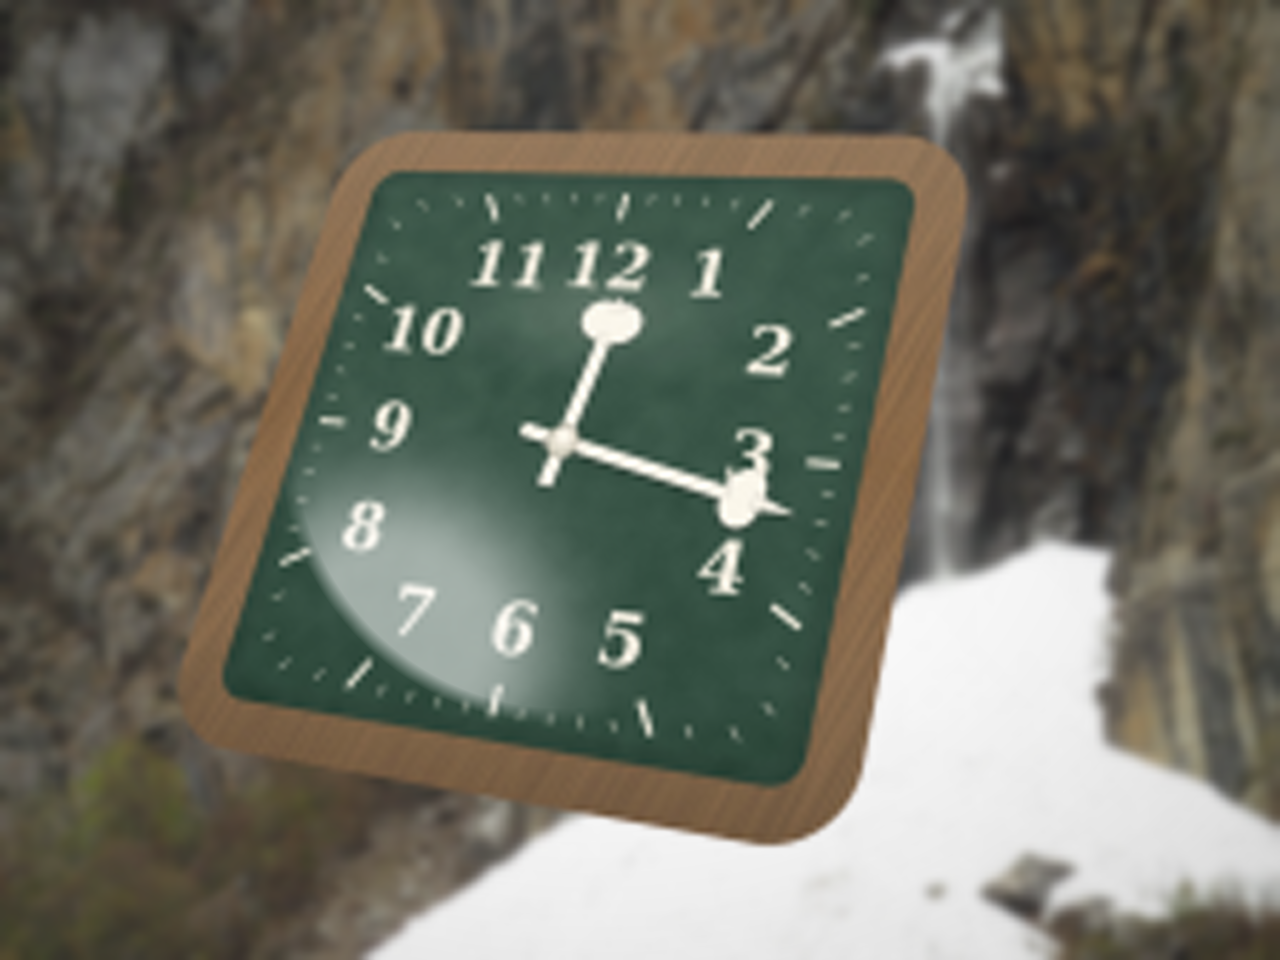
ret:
12:17
